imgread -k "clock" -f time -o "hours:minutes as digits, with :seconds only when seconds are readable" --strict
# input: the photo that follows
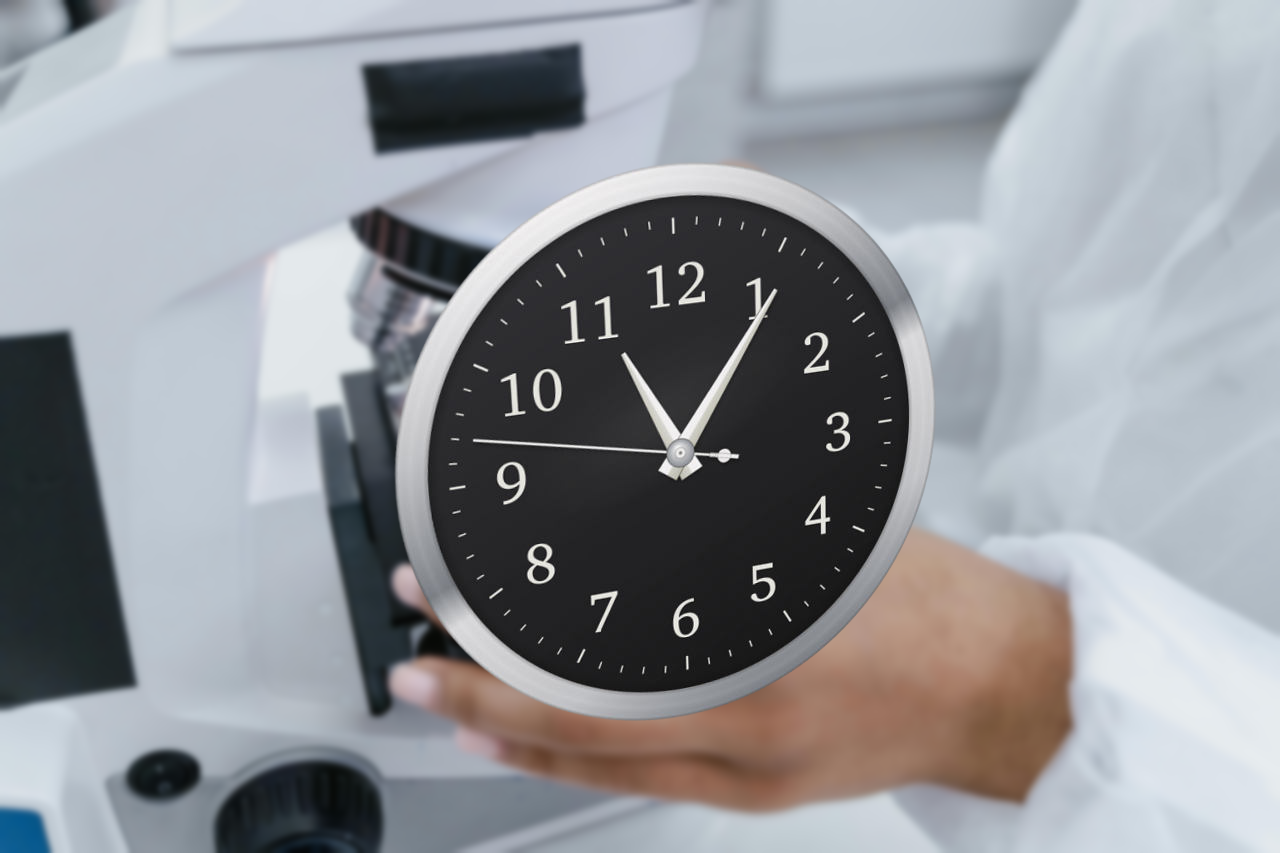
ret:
11:05:47
